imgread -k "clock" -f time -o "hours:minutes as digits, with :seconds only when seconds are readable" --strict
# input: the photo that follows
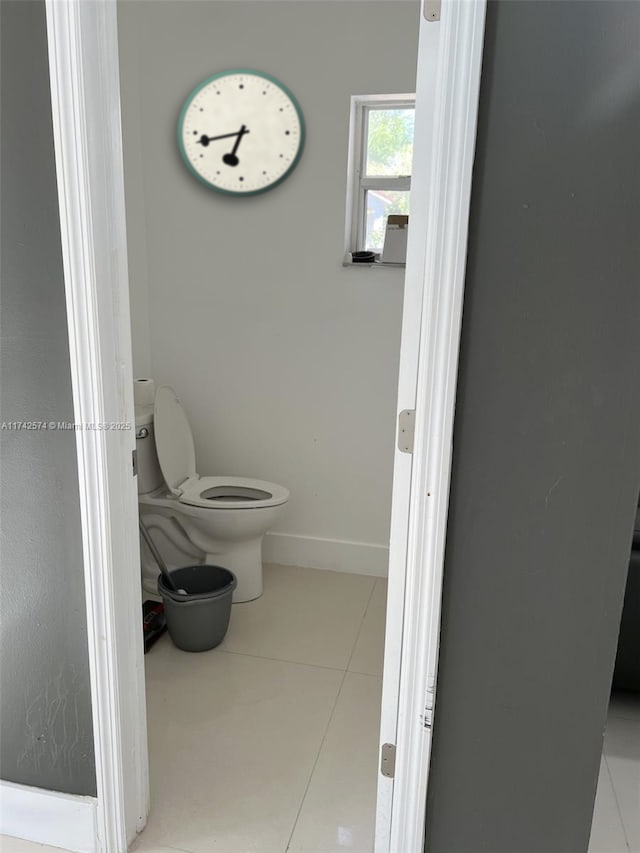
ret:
6:43
